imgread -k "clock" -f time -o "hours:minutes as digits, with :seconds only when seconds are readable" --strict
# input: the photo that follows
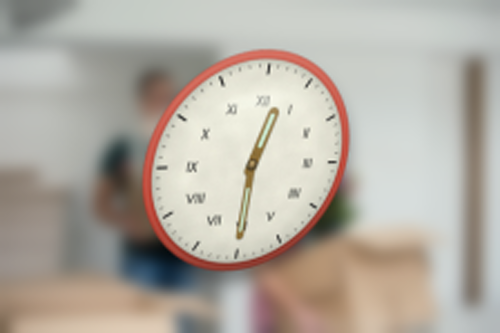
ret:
12:30
